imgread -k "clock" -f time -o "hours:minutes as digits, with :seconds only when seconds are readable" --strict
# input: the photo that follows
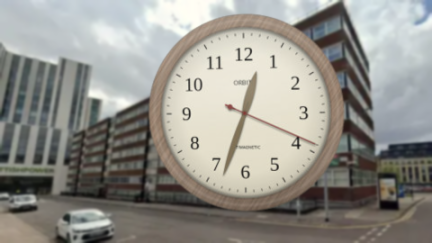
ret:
12:33:19
